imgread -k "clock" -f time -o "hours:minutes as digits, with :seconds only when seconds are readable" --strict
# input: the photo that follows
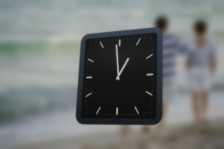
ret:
12:59
